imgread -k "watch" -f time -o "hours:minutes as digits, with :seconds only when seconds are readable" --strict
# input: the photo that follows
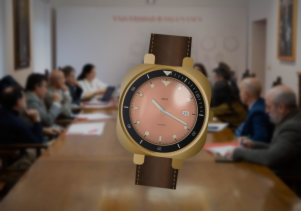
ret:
10:19
